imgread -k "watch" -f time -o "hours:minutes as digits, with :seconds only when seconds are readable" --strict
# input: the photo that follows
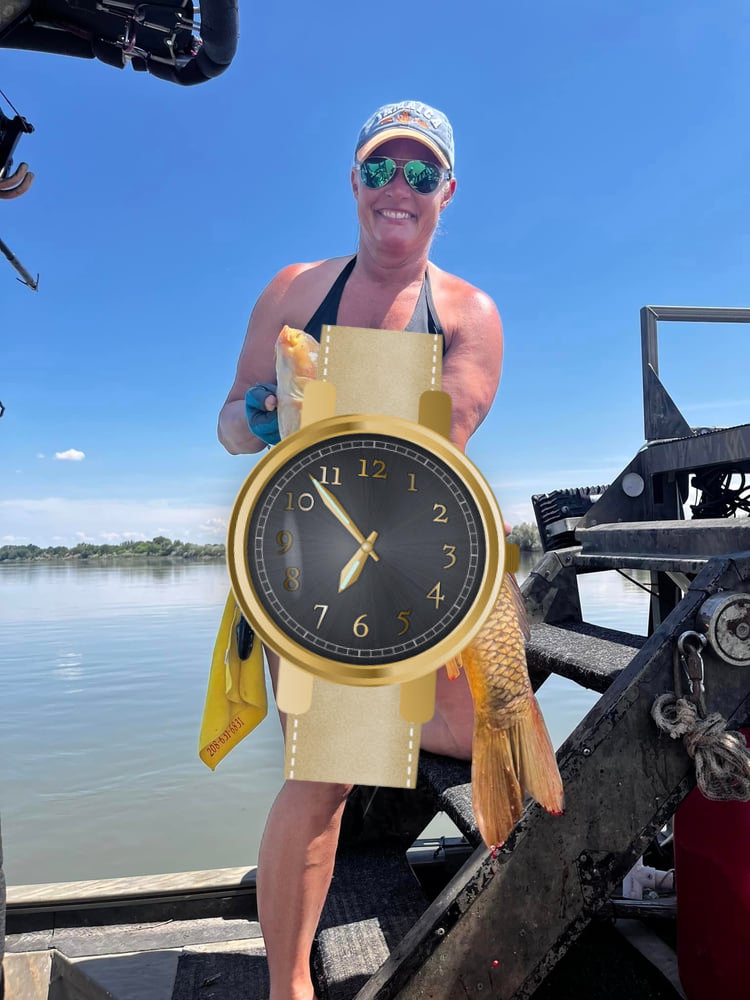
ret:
6:53
